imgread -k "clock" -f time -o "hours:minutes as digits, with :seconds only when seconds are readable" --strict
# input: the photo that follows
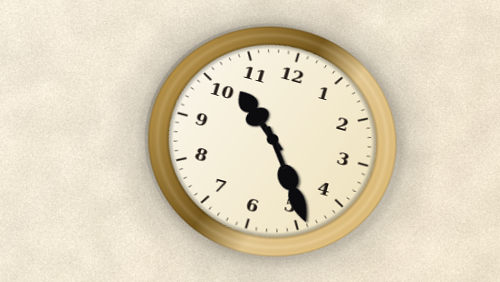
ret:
10:24
